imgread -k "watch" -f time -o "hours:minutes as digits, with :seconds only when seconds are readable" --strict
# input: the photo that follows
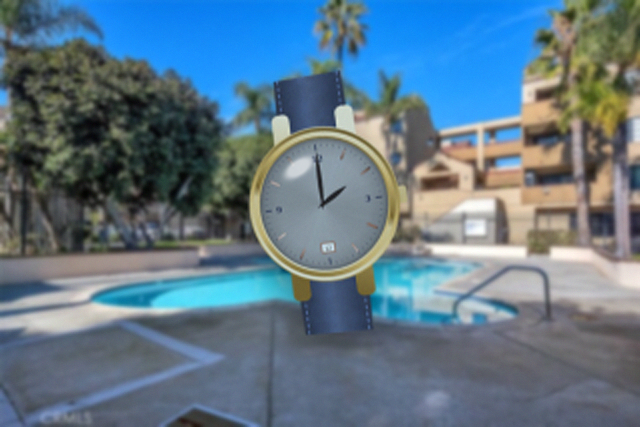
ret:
2:00
